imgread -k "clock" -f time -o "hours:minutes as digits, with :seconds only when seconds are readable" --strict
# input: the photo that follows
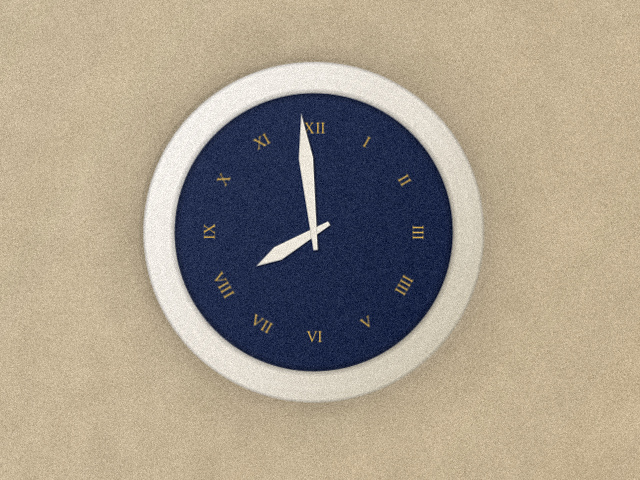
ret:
7:59
